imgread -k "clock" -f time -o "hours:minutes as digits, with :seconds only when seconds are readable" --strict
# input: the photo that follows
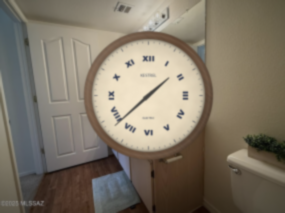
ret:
1:38
